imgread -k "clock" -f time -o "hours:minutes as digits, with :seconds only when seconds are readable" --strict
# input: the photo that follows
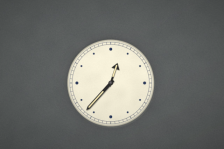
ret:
12:37
